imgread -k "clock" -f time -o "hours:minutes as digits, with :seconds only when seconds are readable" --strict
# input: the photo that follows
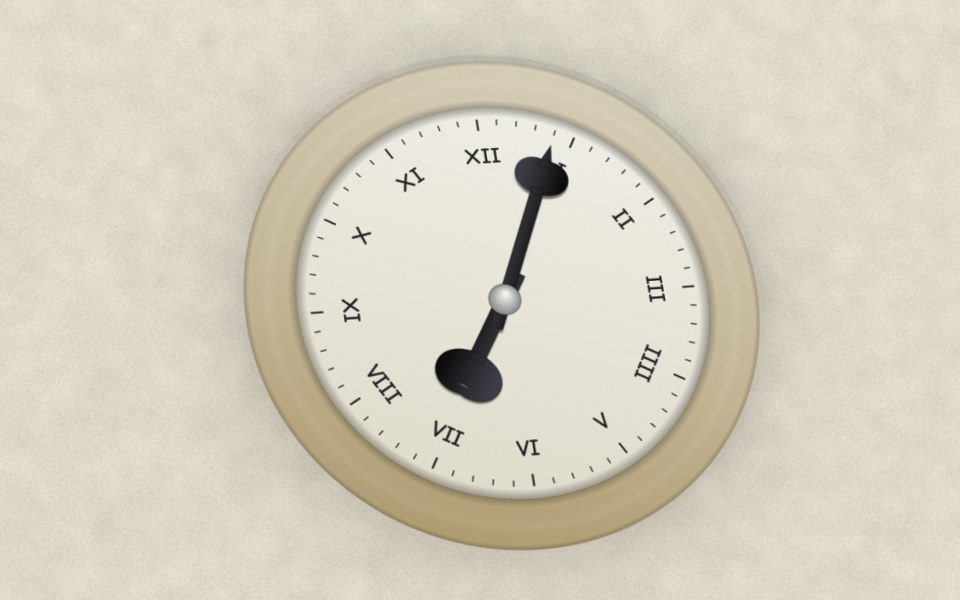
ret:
7:04
